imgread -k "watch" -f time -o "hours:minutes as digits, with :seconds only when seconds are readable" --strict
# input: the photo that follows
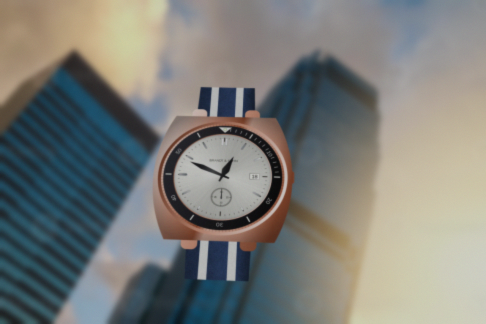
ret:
12:49
